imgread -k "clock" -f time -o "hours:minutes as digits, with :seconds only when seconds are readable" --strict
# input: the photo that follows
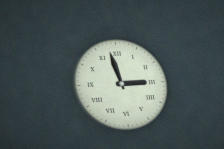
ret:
2:58
